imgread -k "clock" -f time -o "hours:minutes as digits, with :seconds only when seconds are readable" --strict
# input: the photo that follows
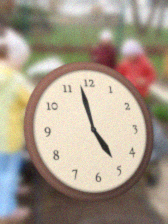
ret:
4:58
